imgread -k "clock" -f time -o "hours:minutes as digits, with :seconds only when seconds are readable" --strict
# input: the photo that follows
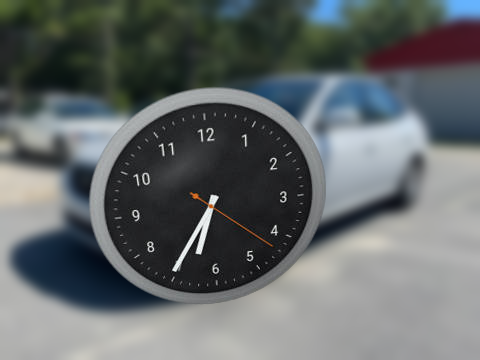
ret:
6:35:22
